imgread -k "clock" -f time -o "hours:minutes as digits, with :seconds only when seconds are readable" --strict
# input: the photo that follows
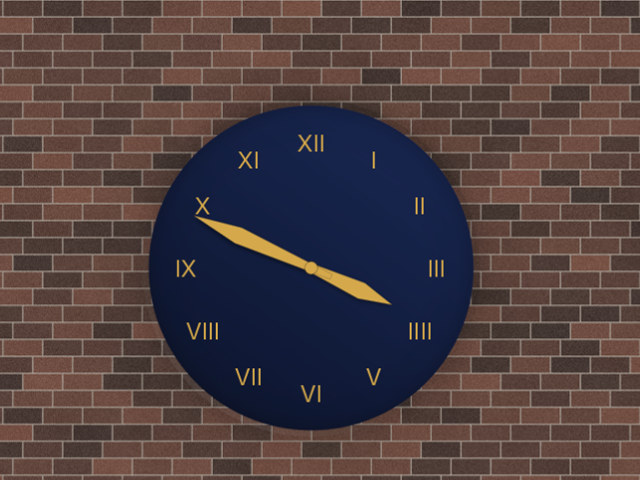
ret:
3:49
